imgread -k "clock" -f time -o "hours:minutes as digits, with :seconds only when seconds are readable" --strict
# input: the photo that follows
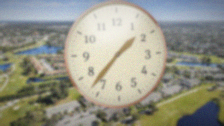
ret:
1:37
